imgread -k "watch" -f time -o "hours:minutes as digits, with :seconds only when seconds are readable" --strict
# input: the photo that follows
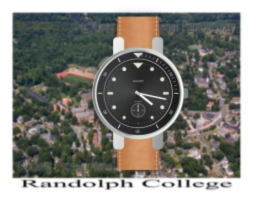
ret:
4:17
